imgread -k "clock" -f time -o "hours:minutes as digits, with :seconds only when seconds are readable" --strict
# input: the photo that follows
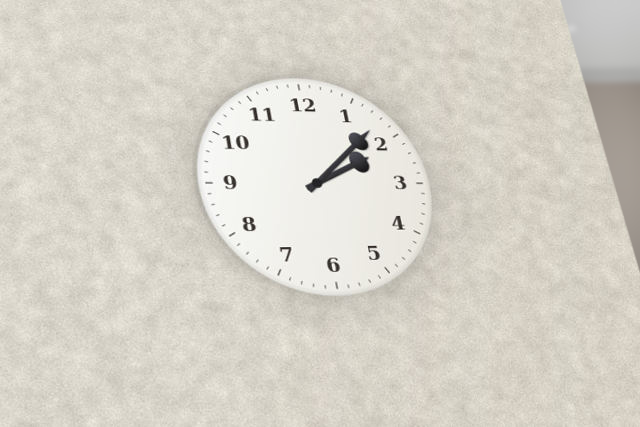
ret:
2:08
